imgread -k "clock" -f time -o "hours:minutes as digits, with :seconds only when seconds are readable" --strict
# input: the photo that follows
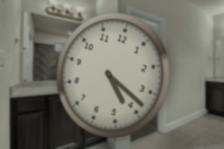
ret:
4:18
